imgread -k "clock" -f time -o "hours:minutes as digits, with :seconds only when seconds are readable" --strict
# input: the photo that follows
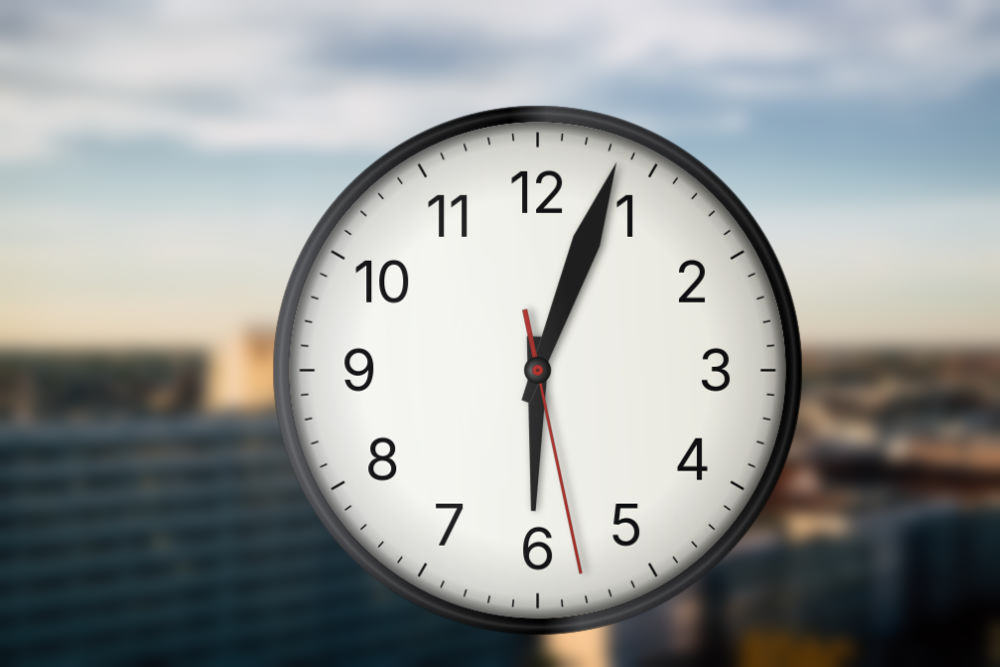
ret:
6:03:28
